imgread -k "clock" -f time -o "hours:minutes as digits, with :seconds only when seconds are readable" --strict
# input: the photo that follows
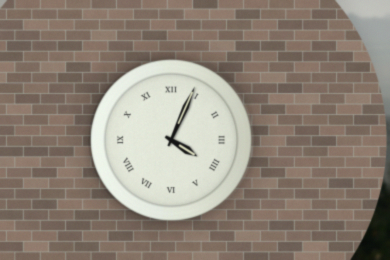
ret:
4:04
